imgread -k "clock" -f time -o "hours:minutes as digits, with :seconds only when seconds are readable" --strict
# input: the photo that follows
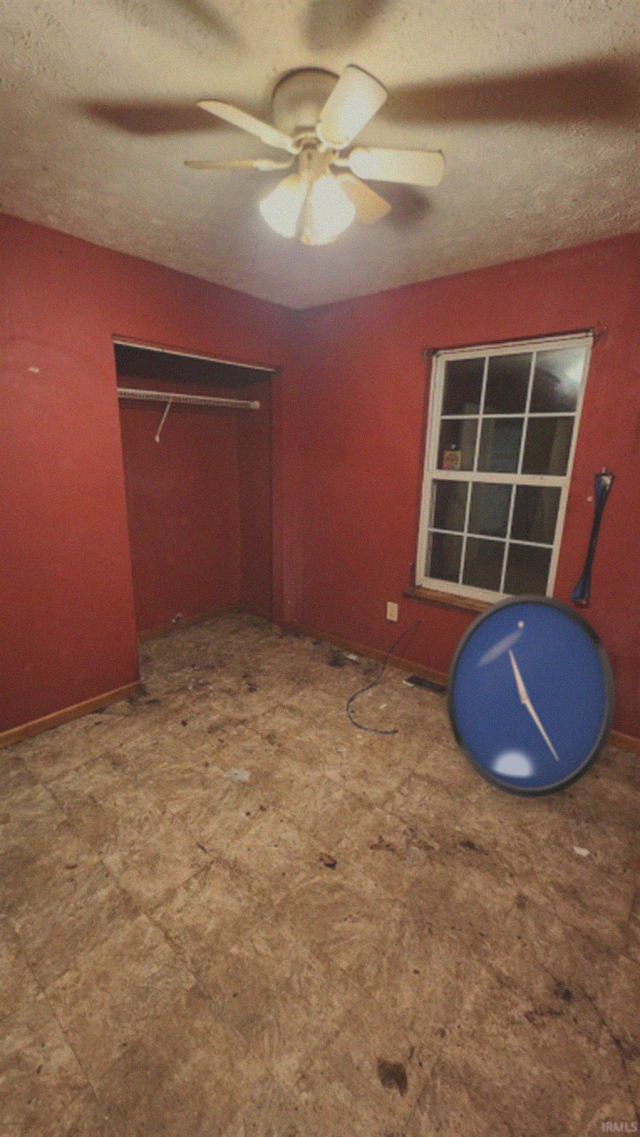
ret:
11:25
